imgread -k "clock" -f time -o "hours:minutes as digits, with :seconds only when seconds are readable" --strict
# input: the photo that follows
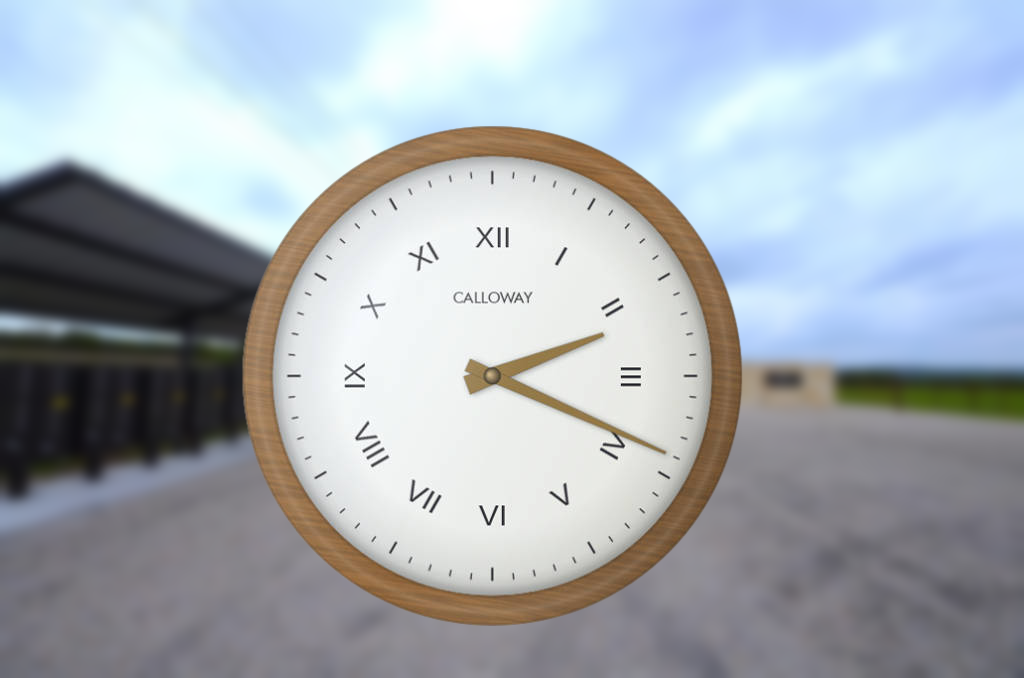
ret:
2:19
